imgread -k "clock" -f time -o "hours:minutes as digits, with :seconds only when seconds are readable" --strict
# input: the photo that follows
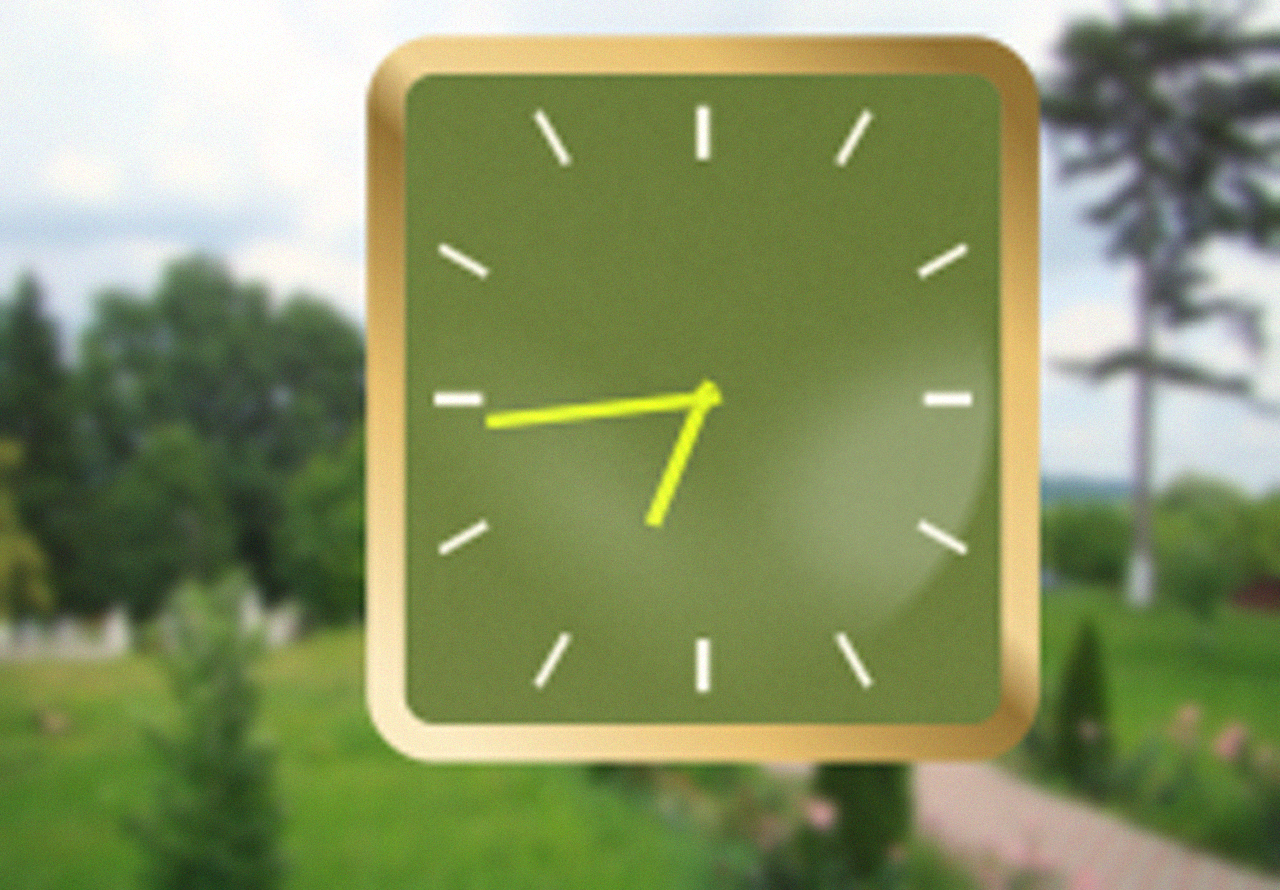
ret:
6:44
